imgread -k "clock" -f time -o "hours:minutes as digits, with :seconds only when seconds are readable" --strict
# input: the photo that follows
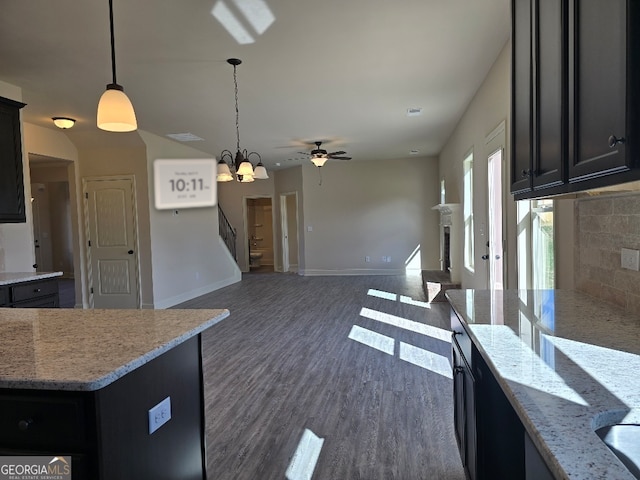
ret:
10:11
